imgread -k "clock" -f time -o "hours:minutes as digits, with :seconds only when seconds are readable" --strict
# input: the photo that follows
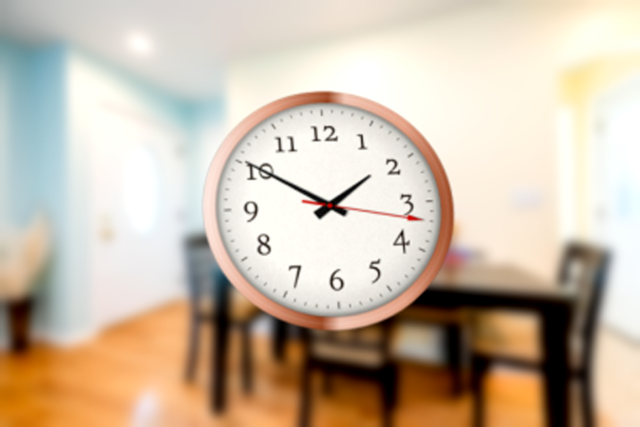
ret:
1:50:17
